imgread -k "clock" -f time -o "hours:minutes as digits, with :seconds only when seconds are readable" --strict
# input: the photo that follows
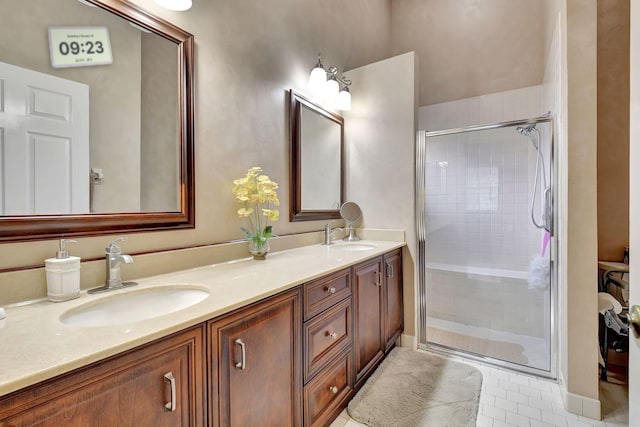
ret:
9:23
